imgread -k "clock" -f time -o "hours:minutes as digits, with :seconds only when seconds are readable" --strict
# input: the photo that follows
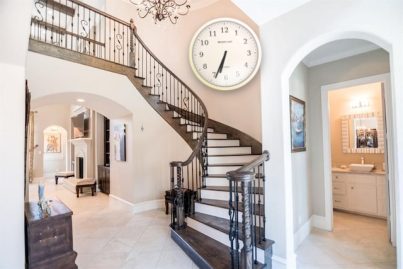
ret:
6:34
